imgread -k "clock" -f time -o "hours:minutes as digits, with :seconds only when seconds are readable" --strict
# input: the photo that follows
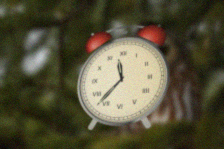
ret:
11:37
